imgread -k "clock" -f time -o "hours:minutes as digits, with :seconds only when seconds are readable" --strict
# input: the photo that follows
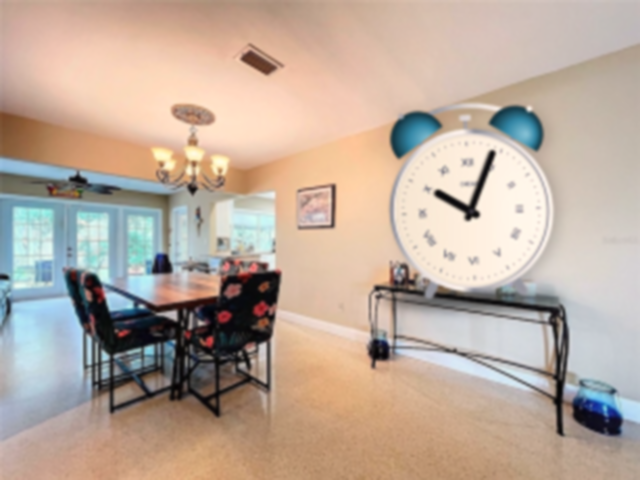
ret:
10:04
